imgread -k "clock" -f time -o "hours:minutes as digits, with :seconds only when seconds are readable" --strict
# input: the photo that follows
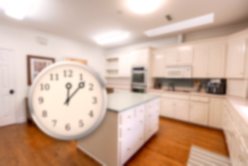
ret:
12:07
